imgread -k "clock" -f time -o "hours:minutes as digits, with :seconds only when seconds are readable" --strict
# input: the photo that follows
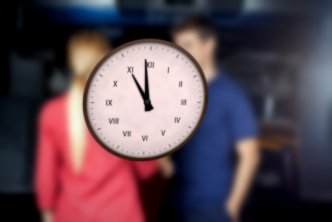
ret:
10:59
